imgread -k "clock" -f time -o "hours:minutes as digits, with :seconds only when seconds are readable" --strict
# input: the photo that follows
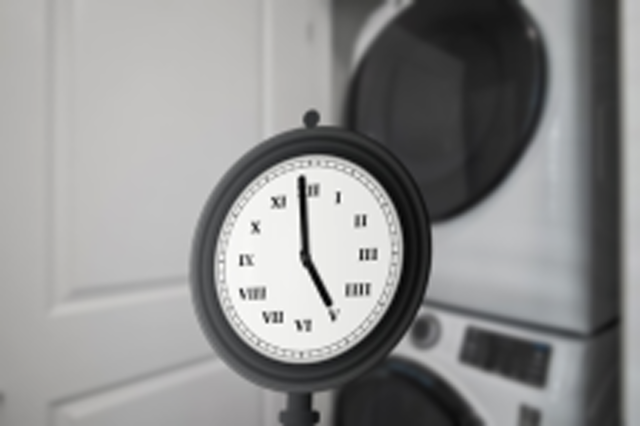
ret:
4:59
